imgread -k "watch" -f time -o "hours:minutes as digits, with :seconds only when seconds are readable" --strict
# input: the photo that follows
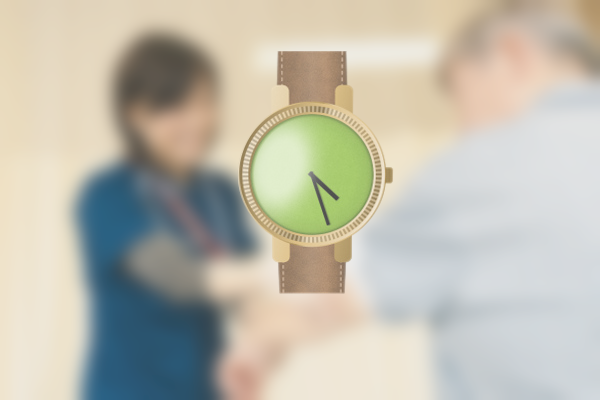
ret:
4:27
